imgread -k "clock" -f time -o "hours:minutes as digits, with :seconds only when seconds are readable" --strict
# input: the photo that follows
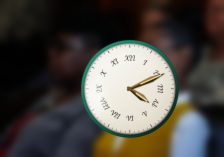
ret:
4:11
